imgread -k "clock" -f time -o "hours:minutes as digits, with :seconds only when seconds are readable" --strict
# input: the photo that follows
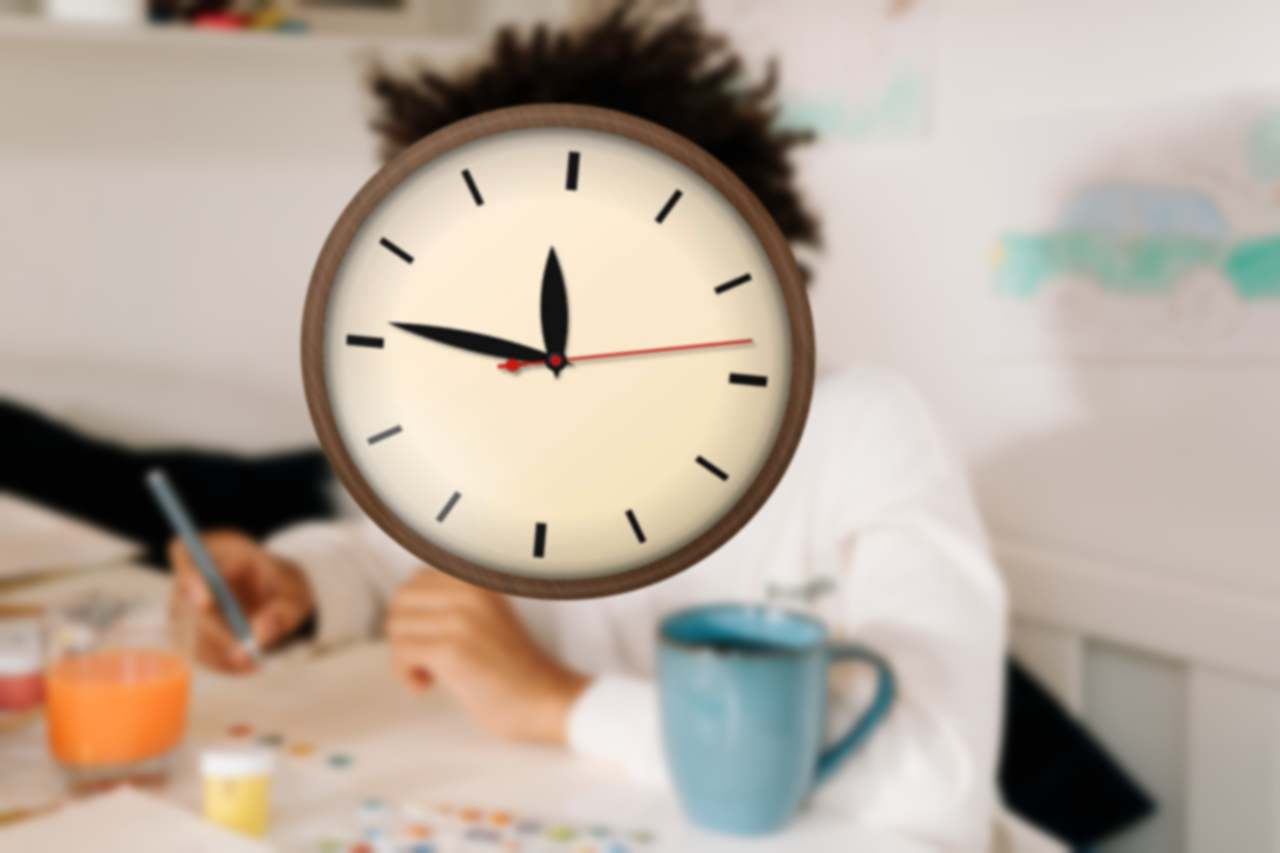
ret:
11:46:13
